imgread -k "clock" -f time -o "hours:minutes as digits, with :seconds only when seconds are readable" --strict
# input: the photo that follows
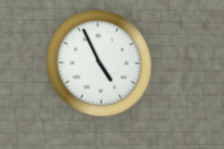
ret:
4:56
